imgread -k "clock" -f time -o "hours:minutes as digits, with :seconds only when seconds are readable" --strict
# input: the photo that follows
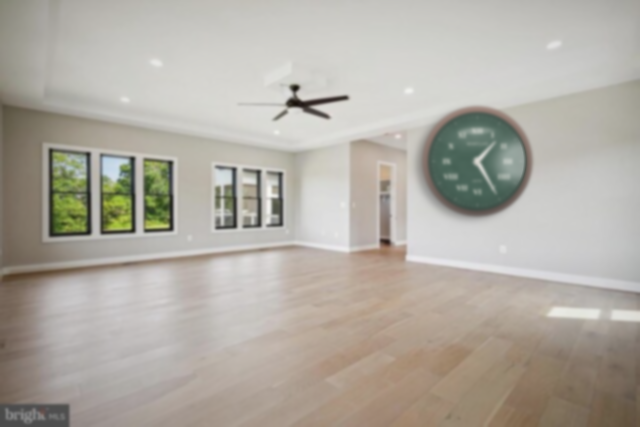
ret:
1:25
